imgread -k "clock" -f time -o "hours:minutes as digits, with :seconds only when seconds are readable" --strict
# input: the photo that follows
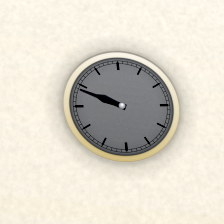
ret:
9:49
